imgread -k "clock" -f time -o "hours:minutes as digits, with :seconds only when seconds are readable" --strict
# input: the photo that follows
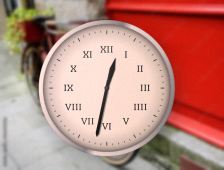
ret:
12:32
